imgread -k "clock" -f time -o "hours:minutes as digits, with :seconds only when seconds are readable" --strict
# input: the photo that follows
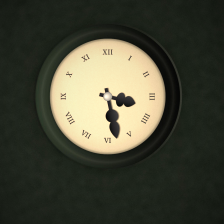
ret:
3:28
